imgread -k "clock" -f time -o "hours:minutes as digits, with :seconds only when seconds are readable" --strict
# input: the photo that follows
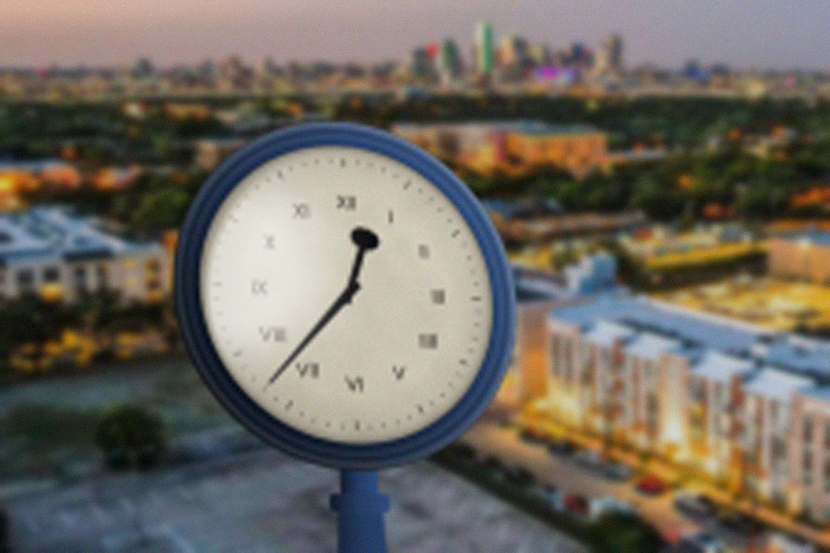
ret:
12:37
